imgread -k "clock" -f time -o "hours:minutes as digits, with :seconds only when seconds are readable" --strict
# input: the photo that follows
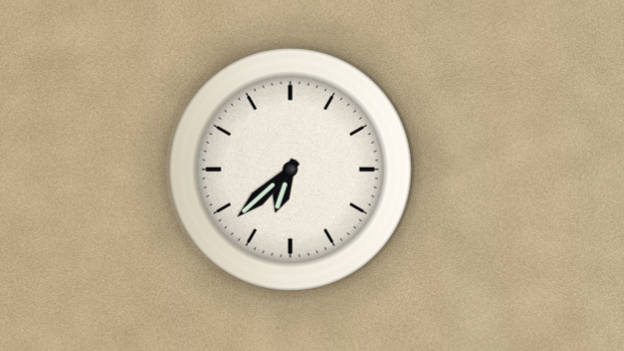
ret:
6:38
